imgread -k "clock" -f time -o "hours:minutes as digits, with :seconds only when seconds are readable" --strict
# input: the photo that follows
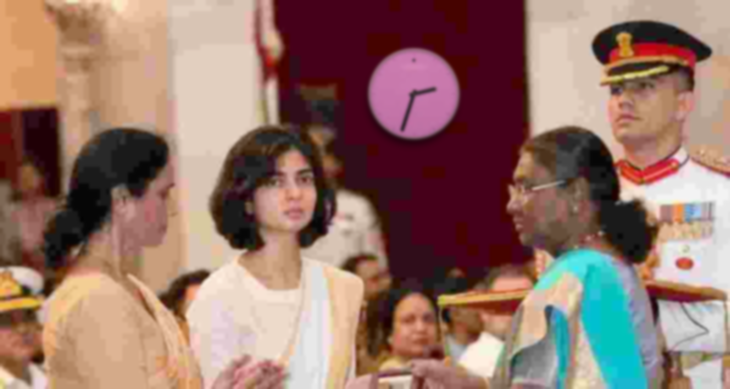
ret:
2:33
